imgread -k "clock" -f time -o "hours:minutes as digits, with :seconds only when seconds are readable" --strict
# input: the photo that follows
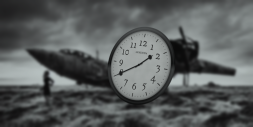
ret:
1:40
